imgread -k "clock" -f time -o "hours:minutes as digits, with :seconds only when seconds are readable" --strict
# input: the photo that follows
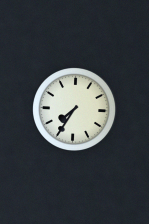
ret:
7:35
